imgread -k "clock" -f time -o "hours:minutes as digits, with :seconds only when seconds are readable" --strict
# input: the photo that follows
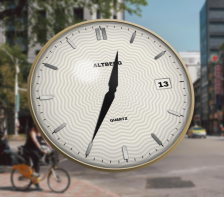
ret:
12:35
